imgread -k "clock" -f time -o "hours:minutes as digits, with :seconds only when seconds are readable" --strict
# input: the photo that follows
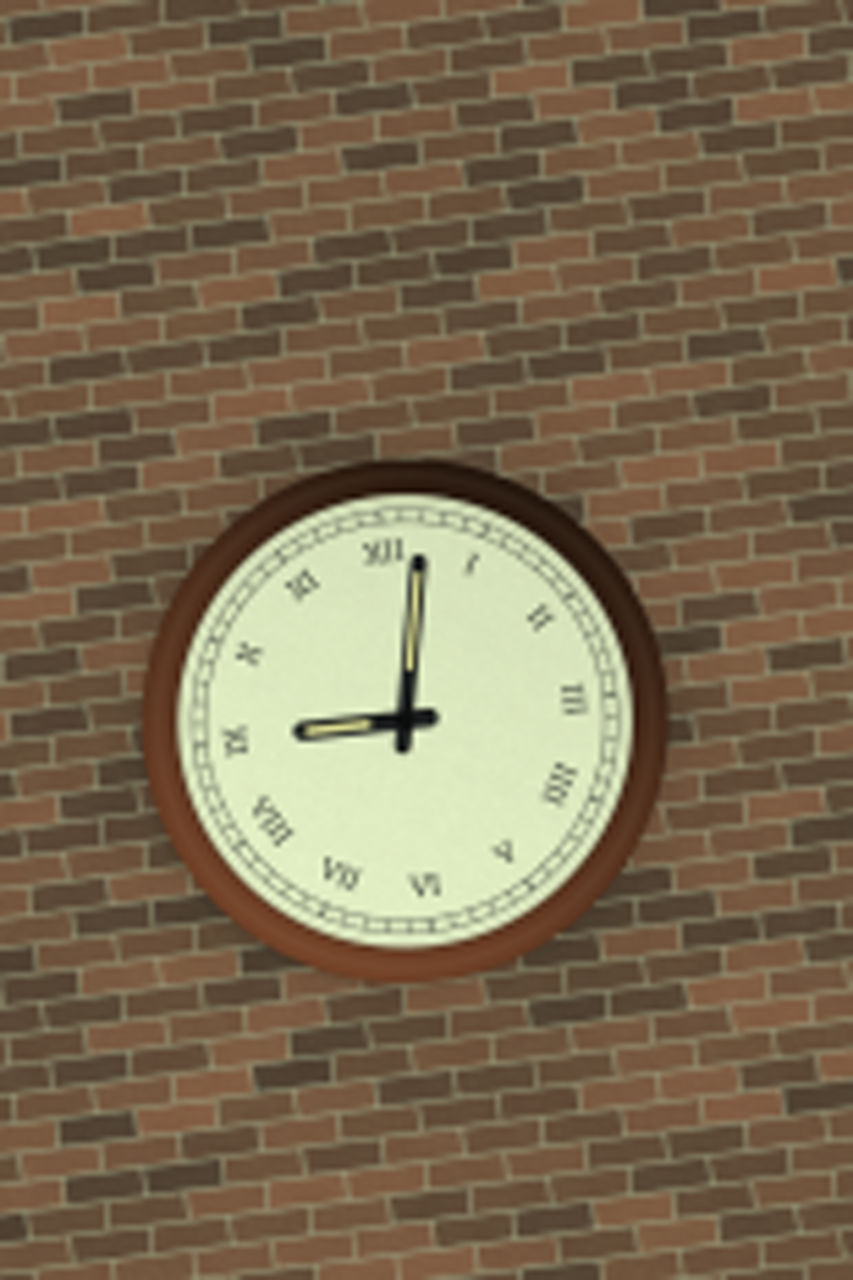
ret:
9:02
